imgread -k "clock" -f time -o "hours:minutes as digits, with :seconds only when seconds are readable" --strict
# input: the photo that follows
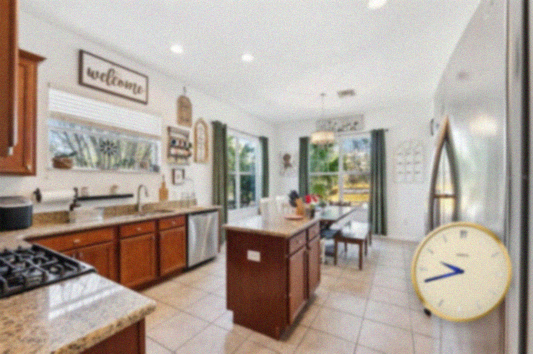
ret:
9:42
